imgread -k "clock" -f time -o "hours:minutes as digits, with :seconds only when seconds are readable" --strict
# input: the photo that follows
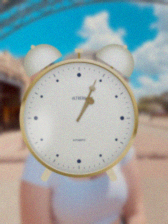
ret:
1:04
